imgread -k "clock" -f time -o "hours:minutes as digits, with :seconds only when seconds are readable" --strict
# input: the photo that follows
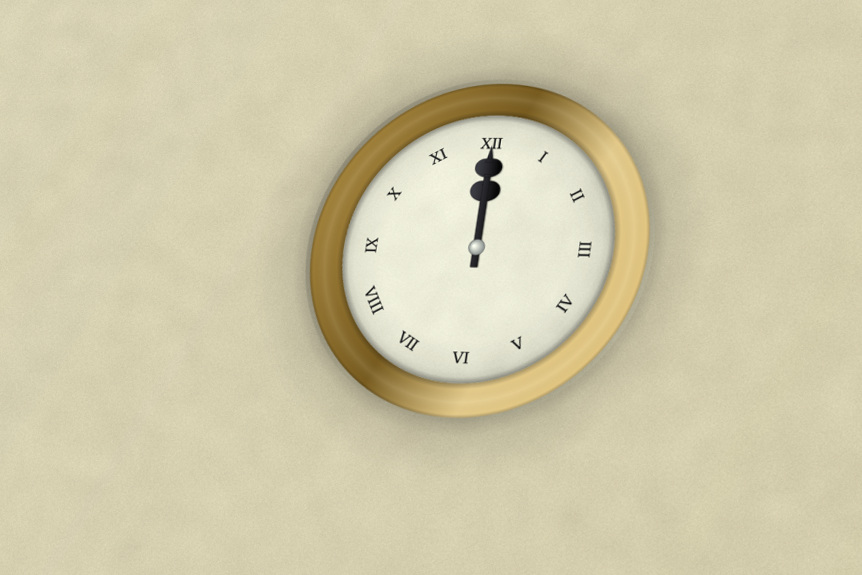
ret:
12:00
